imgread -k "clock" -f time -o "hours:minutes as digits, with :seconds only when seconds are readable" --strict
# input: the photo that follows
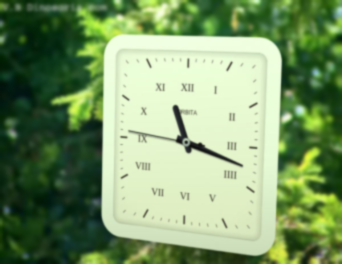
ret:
11:17:46
